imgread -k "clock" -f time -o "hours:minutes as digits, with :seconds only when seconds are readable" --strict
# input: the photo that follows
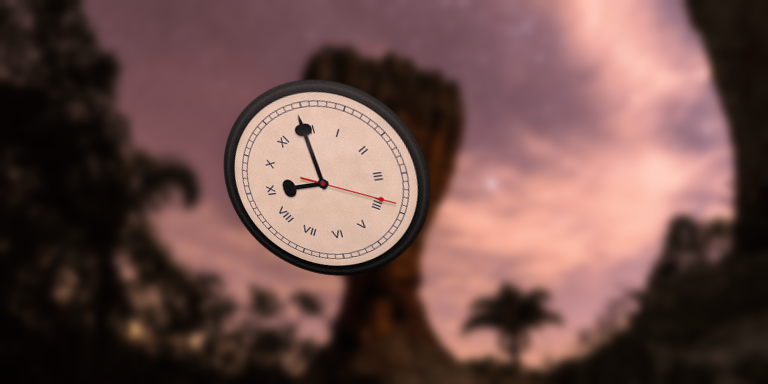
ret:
8:59:19
